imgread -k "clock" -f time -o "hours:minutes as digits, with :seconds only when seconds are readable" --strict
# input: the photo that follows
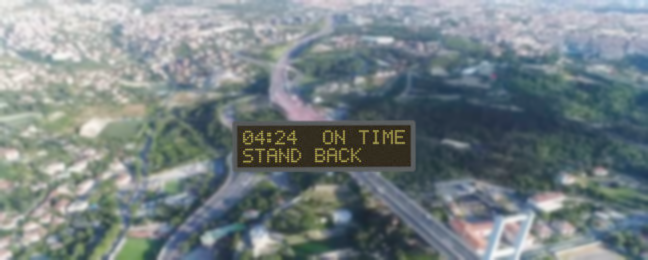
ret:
4:24
